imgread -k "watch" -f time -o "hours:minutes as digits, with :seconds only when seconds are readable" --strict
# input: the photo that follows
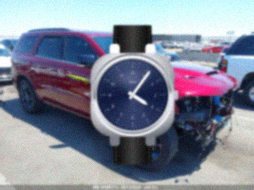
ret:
4:06
